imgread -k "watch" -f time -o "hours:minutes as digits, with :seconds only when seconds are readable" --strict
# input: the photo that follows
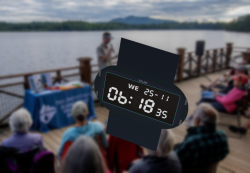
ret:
6:18:35
